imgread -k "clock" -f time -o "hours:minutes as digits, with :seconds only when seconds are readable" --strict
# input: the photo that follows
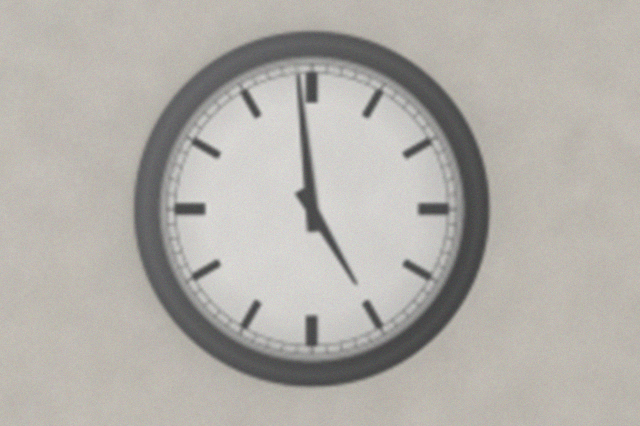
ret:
4:59
